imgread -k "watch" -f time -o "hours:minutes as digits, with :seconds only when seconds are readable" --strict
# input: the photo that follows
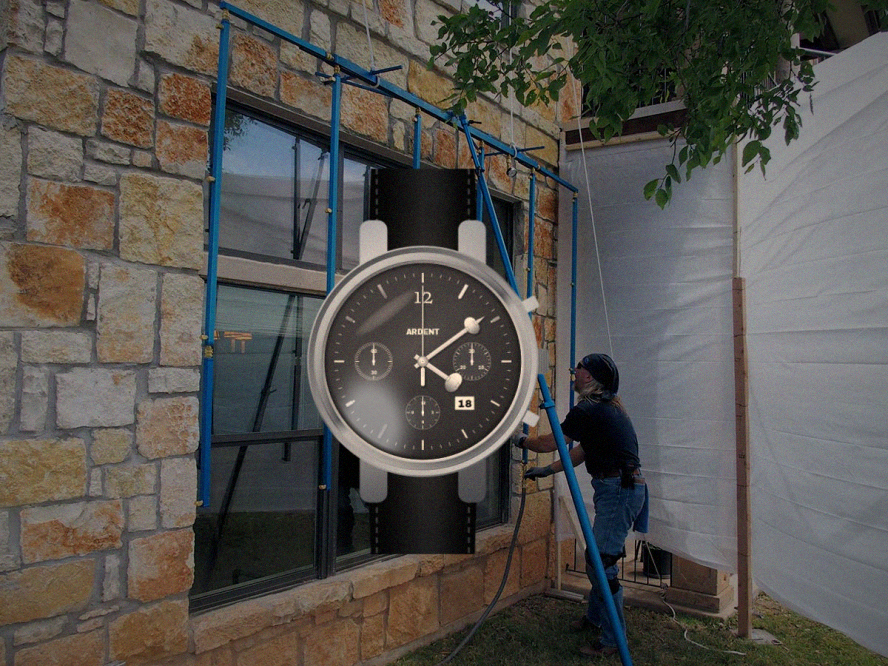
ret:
4:09
